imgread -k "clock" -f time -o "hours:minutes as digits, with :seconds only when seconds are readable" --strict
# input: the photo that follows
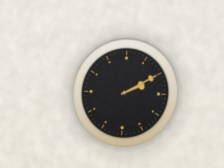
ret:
2:10
